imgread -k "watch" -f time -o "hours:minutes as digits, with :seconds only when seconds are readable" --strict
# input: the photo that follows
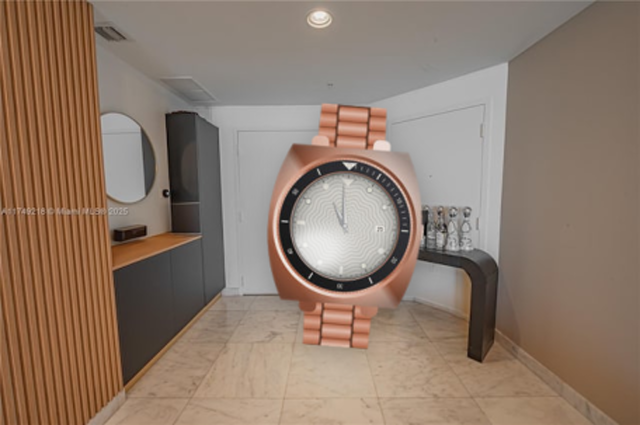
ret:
10:59
